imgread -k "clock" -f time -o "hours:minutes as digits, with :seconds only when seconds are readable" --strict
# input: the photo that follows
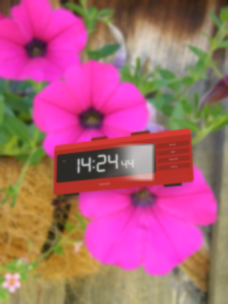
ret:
14:24
